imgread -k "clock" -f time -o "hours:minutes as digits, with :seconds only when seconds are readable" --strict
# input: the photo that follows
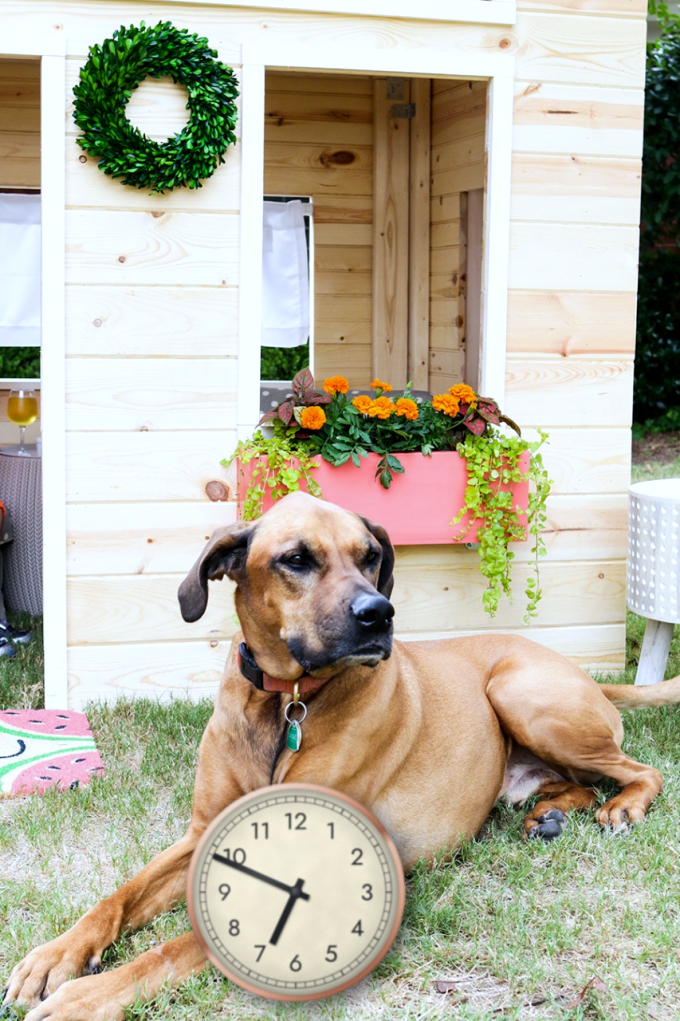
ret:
6:49
